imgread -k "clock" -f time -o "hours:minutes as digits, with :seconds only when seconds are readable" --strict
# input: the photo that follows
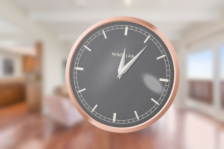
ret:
12:06
